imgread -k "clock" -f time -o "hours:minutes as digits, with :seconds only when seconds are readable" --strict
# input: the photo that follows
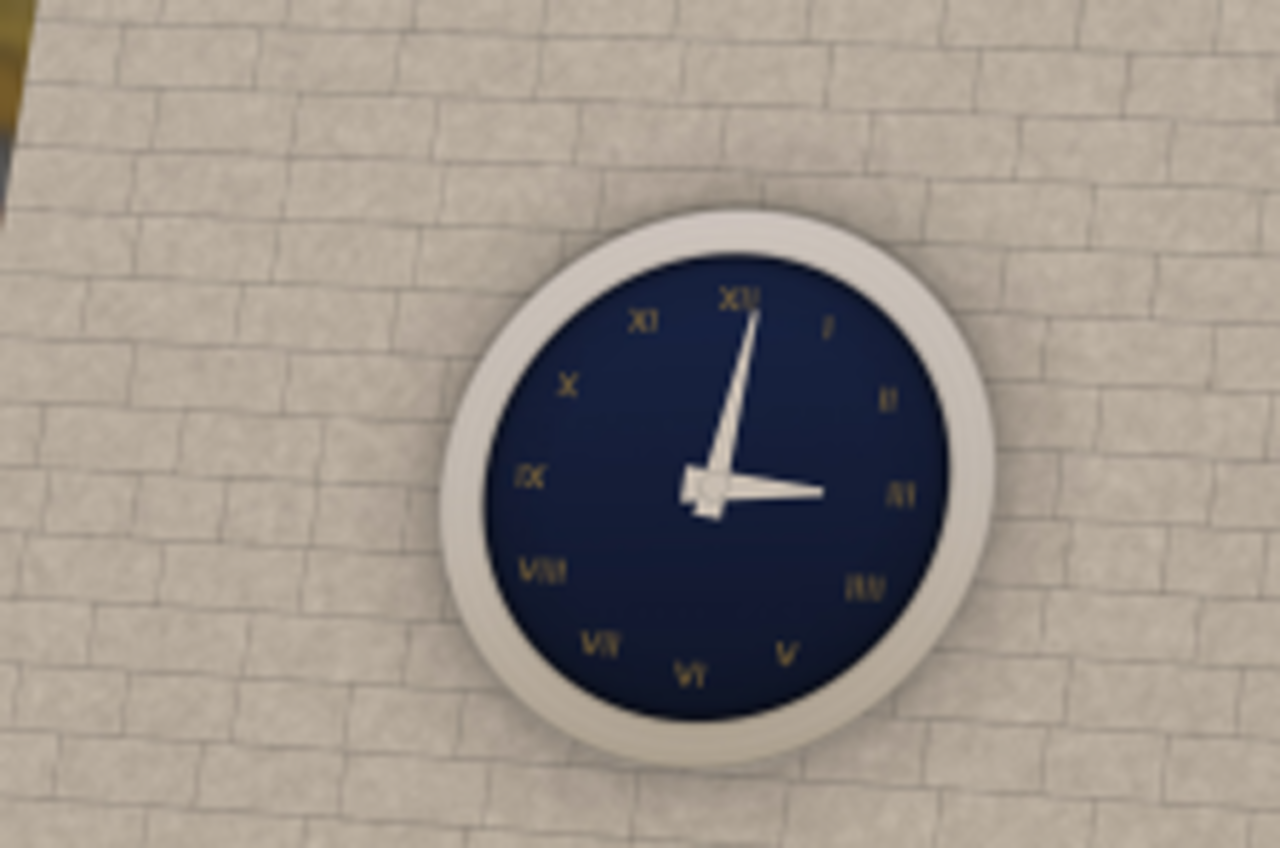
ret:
3:01
